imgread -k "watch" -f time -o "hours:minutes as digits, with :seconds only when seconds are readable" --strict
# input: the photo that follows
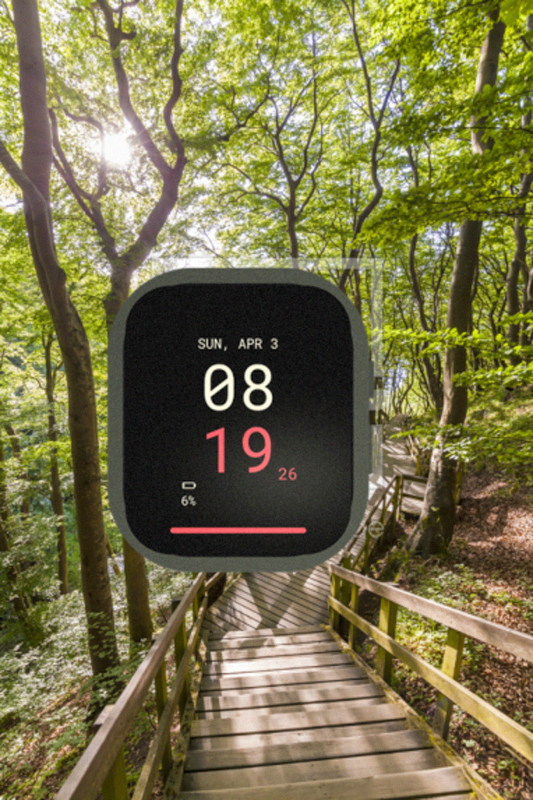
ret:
8:19:26
